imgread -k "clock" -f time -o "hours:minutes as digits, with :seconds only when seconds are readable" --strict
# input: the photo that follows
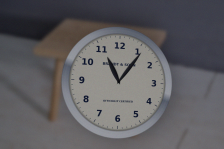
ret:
11:06
